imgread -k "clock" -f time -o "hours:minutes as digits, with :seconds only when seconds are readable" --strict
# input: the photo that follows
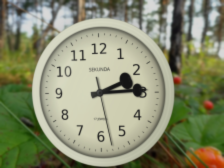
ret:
2:14:28
